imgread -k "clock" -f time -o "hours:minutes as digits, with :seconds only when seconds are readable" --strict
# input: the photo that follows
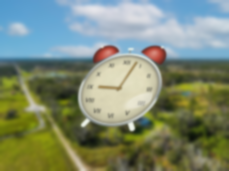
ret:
9:03
